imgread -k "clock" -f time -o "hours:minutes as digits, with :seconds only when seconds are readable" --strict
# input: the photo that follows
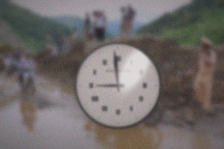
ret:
8:59
